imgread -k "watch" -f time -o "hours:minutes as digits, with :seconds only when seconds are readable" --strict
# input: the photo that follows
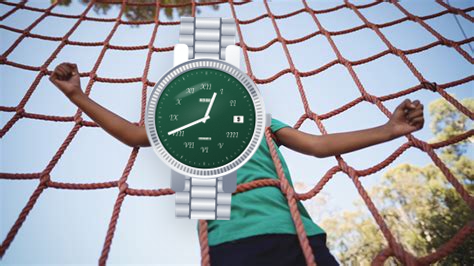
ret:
12:41
